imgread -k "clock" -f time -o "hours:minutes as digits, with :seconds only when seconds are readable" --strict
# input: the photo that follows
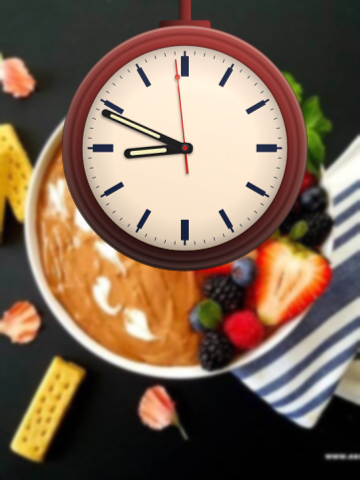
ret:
8:48:59
